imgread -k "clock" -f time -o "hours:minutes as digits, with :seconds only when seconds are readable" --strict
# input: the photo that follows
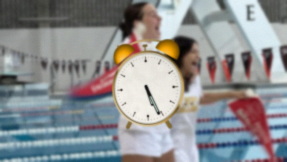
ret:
5:26
